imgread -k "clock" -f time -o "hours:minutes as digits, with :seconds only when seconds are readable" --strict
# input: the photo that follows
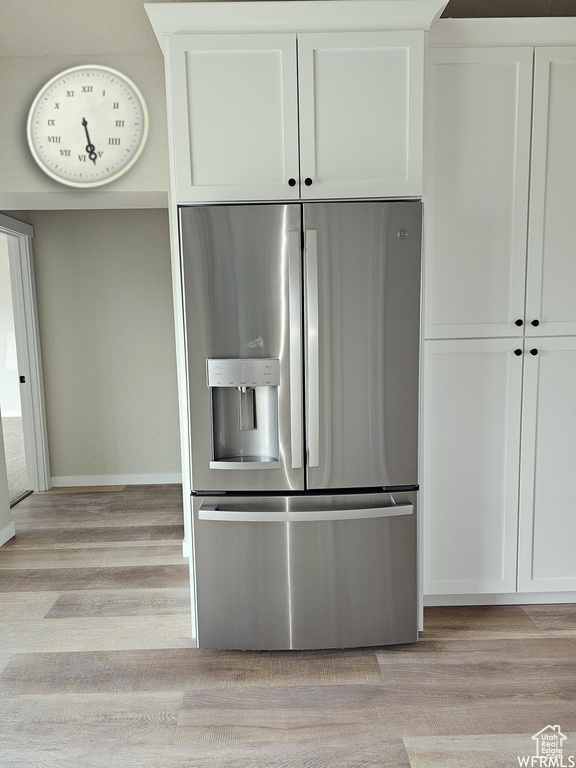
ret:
5:27
